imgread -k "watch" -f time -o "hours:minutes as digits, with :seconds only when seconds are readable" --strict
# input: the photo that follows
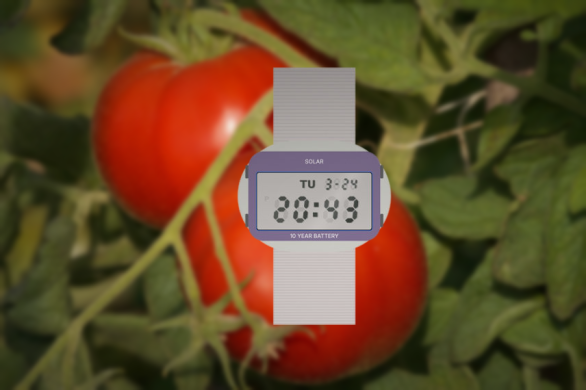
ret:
20:43
